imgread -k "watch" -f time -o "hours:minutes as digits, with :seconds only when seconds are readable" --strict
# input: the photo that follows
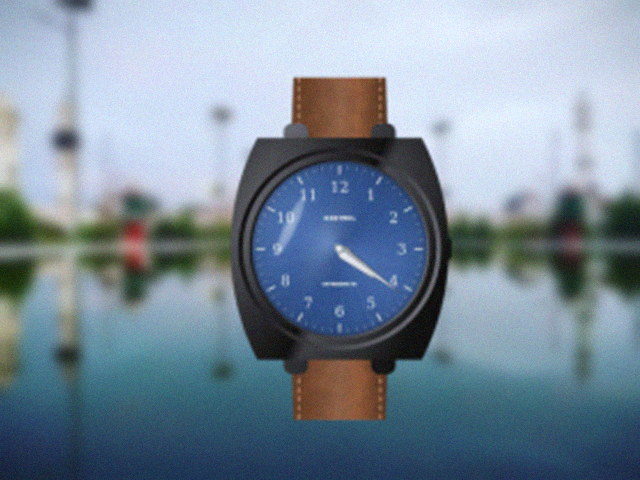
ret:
4:21
